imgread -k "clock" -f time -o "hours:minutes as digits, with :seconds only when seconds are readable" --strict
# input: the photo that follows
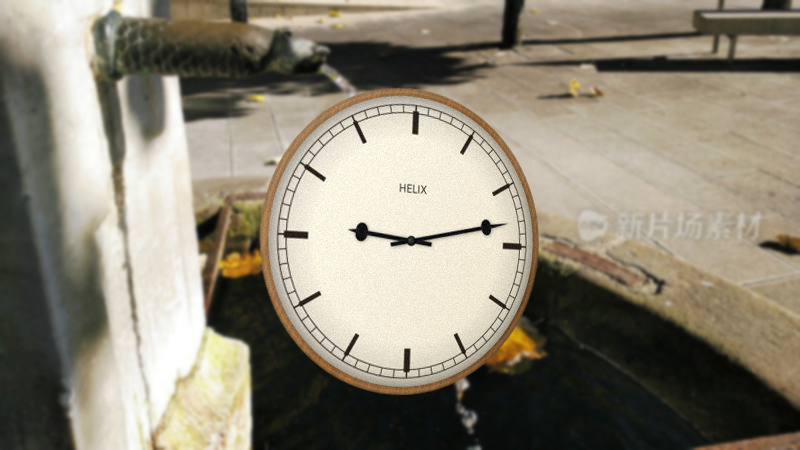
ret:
9:13
